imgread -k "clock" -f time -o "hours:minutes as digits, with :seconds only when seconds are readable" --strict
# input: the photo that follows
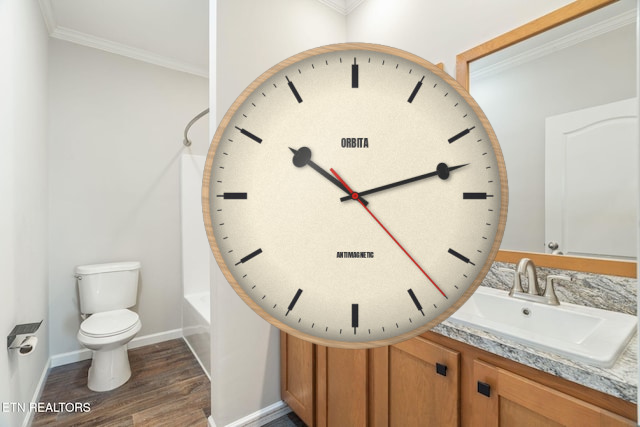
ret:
10:12:23
